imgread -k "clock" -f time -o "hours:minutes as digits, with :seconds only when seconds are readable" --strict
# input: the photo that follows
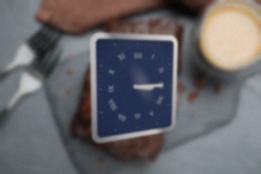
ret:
3:15
